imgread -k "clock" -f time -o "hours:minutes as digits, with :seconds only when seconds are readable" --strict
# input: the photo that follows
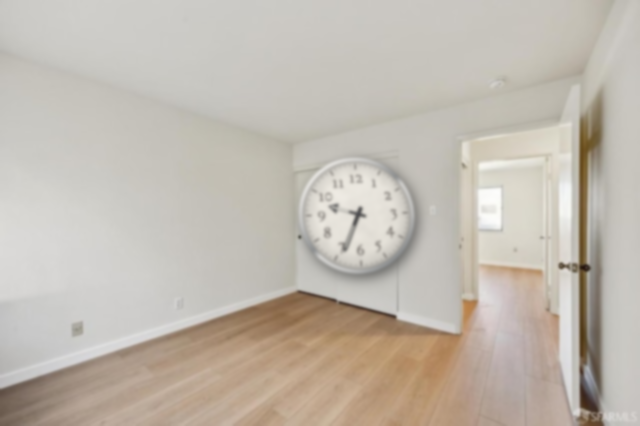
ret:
9:34
